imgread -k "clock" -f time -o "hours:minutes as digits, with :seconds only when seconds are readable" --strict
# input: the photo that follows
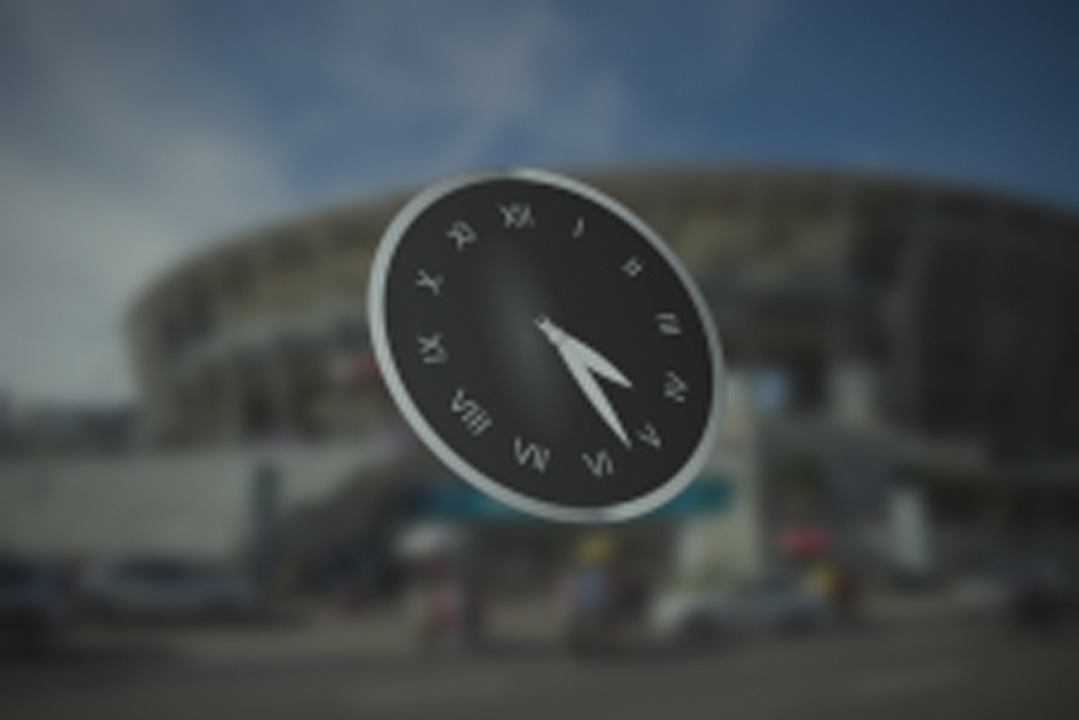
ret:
4:27
